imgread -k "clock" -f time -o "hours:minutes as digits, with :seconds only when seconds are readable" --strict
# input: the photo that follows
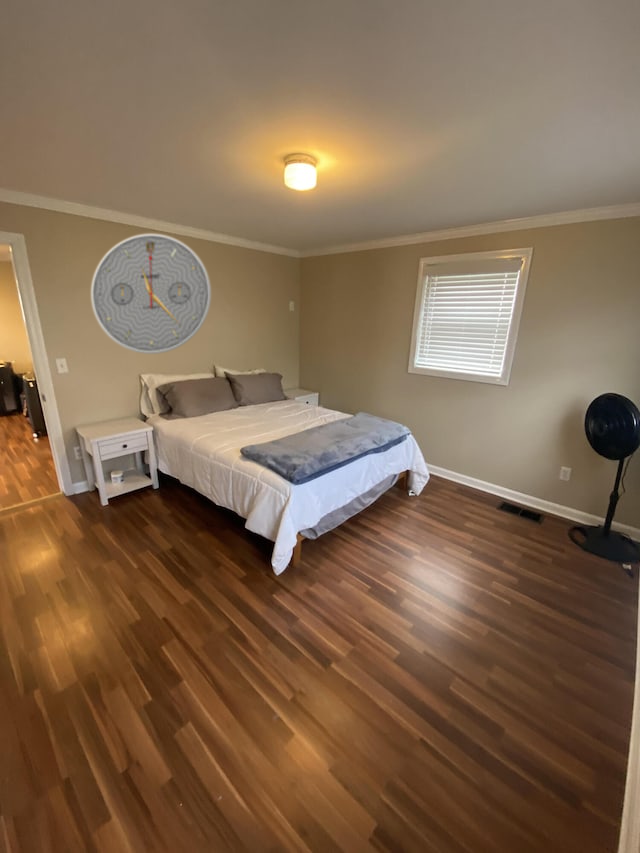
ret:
11:23
